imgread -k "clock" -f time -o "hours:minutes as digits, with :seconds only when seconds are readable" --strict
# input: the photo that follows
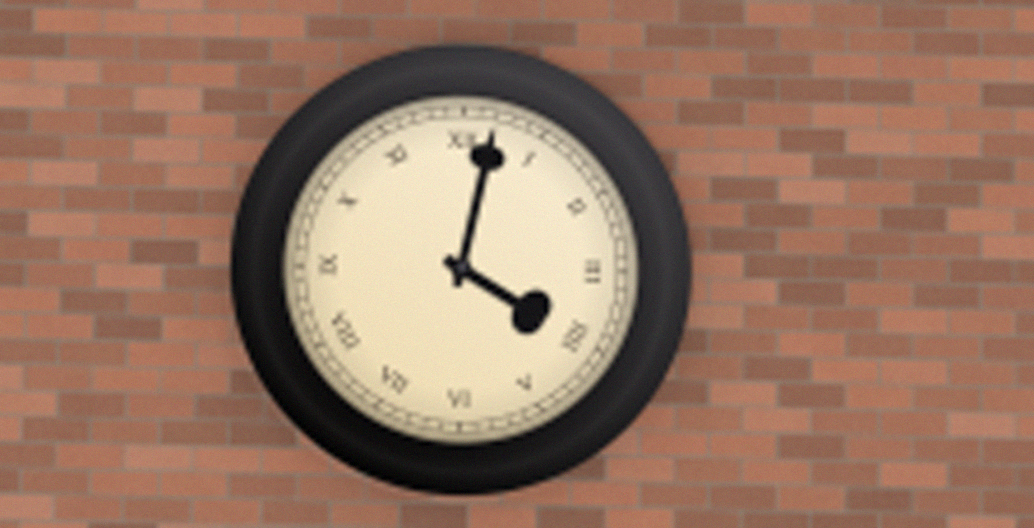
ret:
4:02
